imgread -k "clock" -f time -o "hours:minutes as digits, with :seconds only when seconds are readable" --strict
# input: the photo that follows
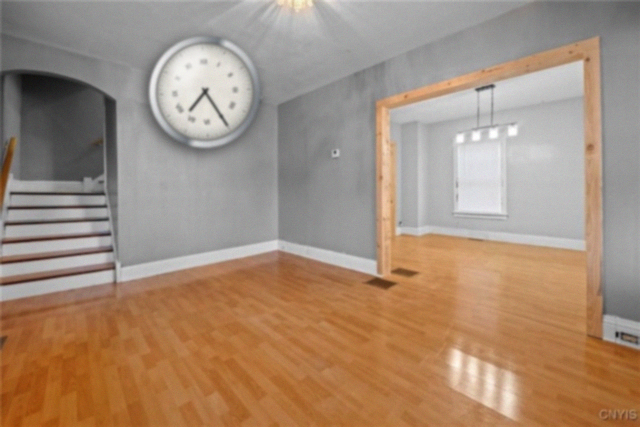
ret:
7:25
